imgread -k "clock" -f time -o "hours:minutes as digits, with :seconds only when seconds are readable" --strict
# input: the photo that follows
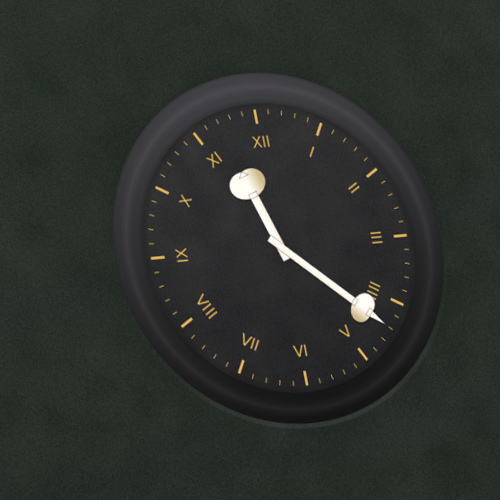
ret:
11:22
